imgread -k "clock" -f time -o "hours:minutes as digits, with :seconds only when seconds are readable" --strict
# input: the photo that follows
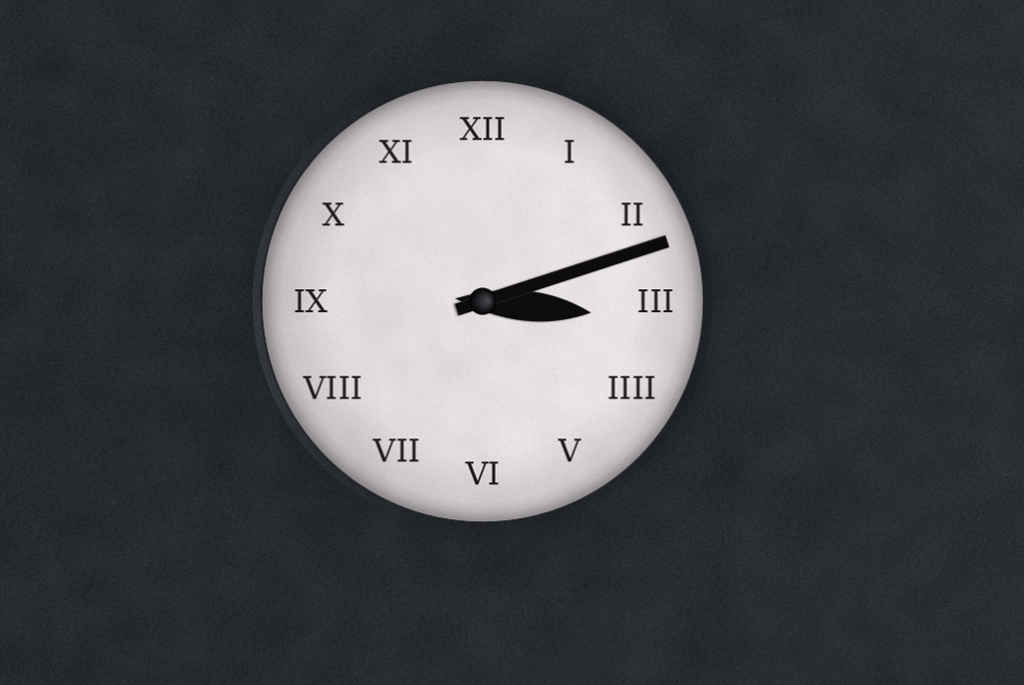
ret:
3:12
